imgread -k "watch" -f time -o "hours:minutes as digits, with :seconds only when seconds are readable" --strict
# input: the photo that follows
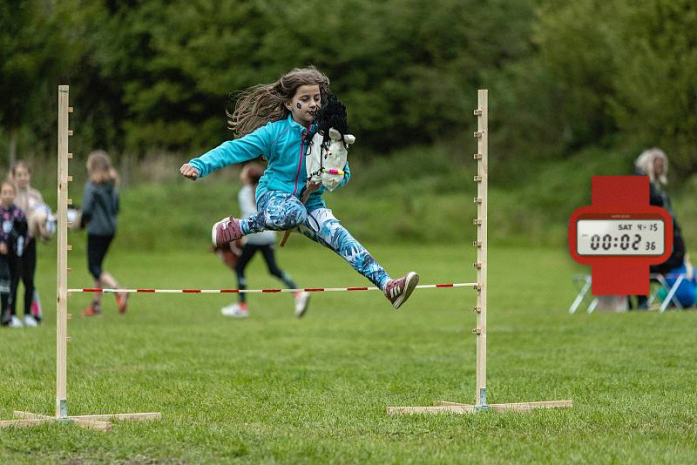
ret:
0:02
